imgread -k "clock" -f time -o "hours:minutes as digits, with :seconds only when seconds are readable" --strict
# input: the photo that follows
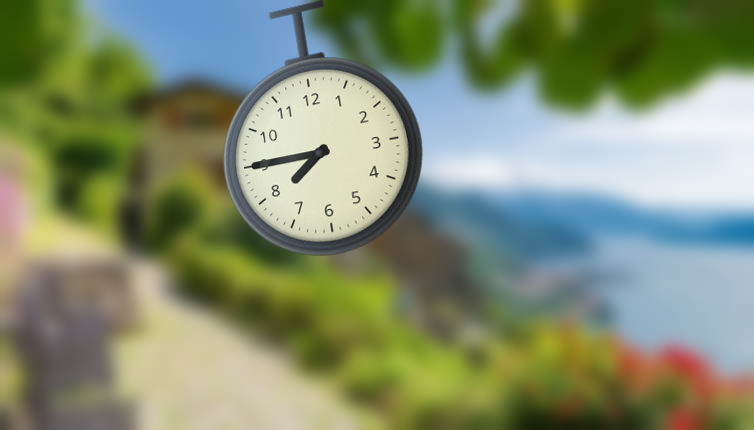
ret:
7:45
